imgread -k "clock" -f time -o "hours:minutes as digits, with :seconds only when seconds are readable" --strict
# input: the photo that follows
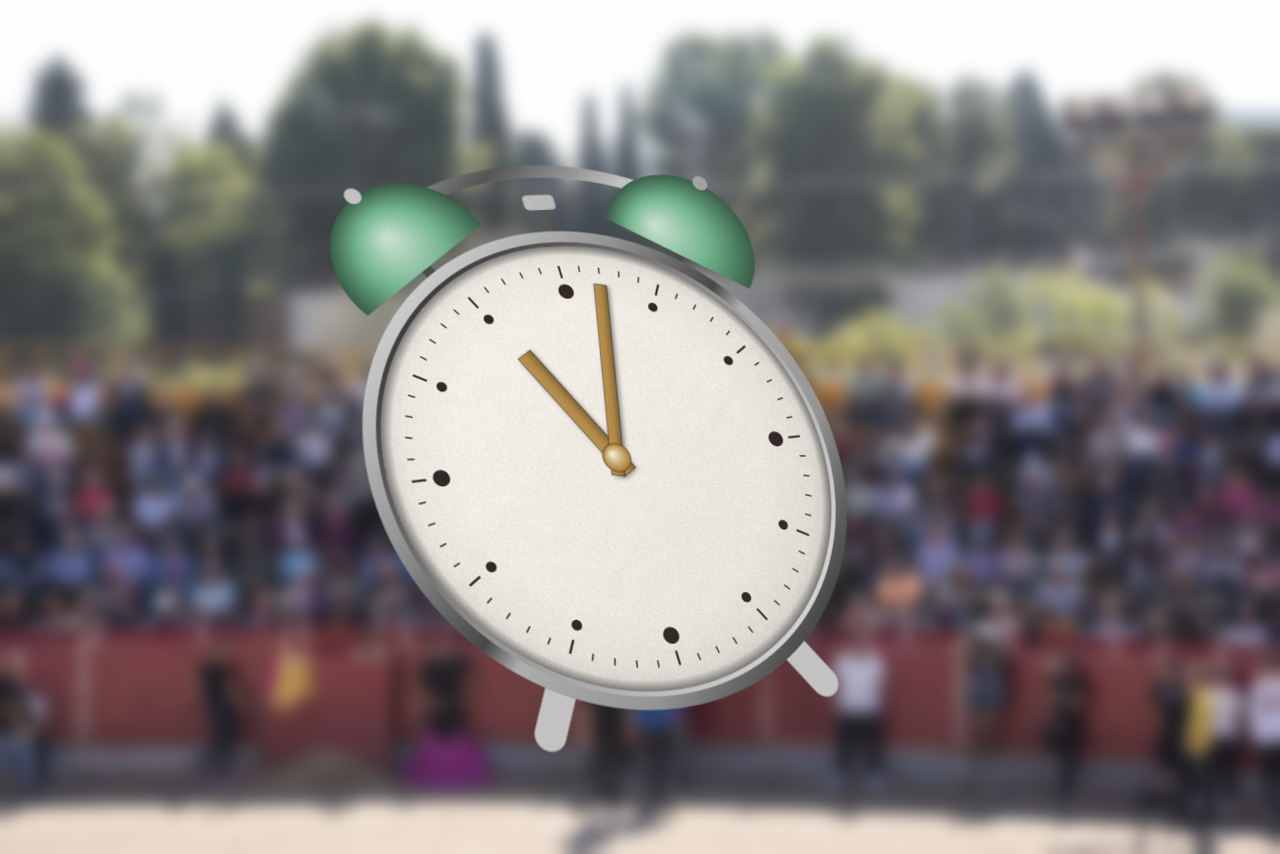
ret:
11:02
